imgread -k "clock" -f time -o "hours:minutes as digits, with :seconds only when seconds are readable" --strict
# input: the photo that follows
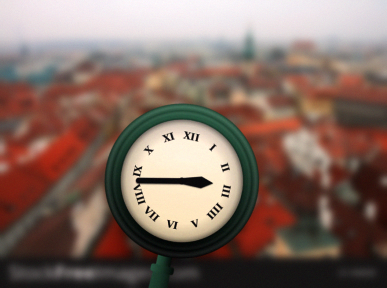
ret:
2:43
